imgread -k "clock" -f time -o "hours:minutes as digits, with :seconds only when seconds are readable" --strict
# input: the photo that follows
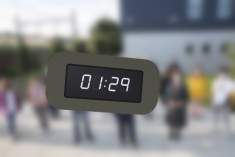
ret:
1:29
